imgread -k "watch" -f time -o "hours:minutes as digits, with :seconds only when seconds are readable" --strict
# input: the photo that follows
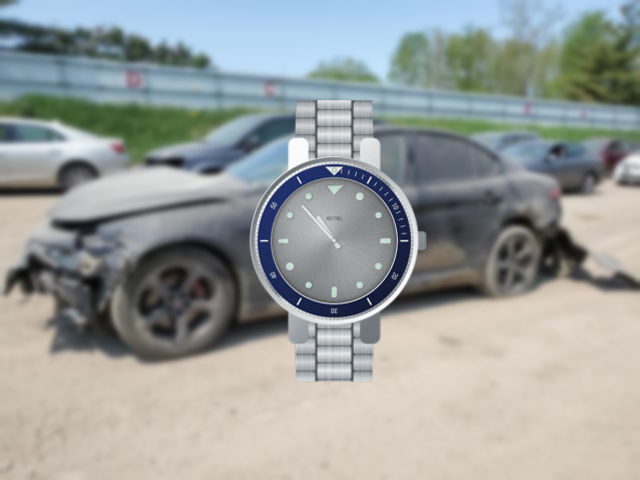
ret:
10:53
